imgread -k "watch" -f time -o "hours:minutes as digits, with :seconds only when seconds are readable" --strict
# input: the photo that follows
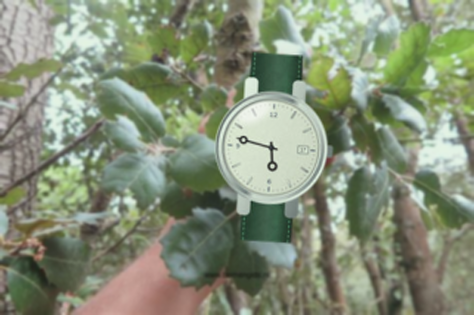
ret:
5:47
